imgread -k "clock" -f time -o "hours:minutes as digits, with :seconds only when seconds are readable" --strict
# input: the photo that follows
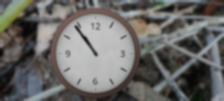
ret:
10:54
